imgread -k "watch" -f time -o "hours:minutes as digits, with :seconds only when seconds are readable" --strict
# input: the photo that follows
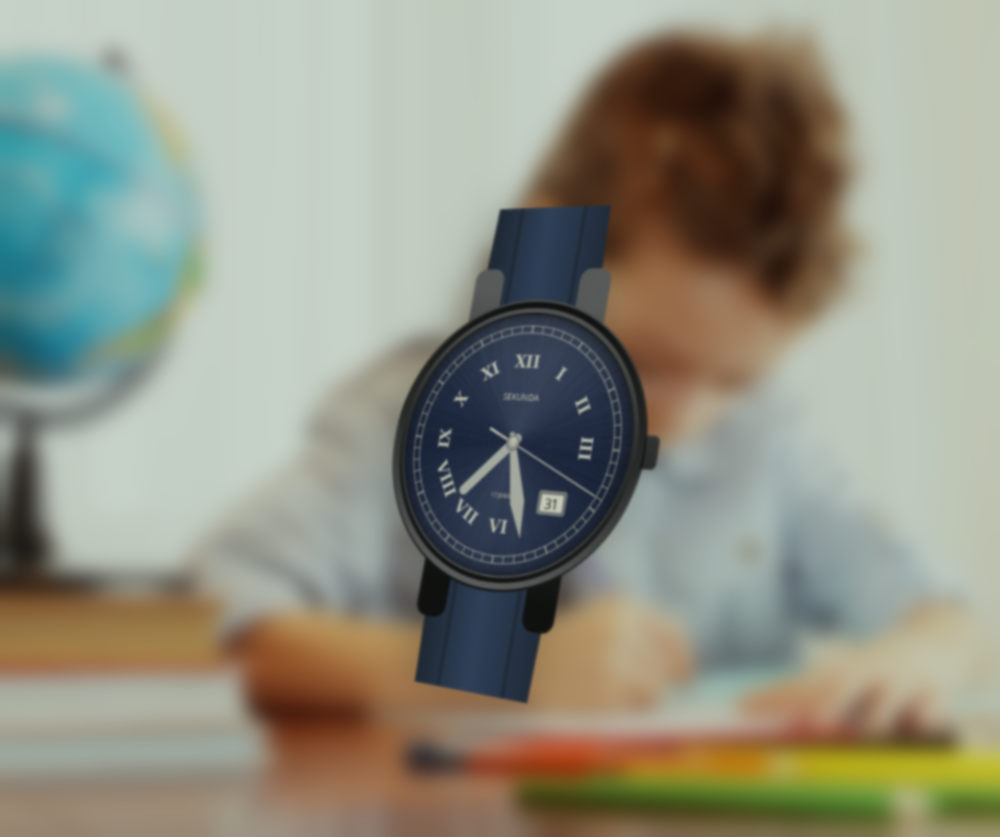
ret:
7:27:19
